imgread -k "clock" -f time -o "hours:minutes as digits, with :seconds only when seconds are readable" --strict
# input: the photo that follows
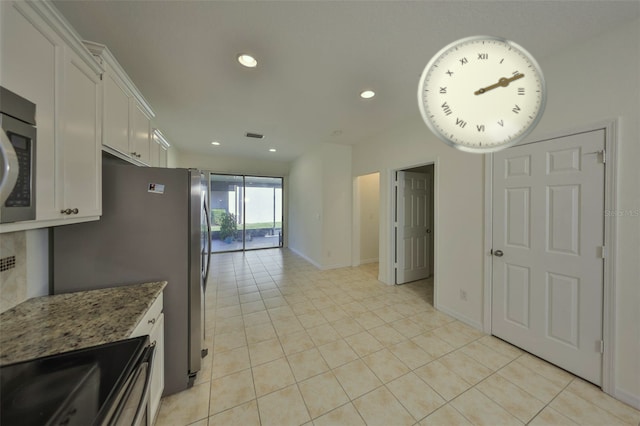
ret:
2:11
